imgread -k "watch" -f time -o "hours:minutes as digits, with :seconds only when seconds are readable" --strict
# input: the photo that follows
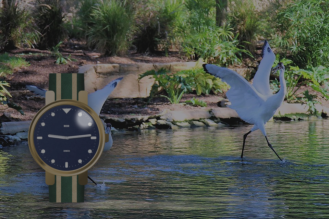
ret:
9:14
